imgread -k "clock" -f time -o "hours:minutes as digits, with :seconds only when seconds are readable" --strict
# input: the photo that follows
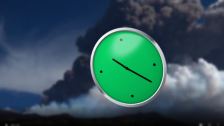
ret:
10:21
